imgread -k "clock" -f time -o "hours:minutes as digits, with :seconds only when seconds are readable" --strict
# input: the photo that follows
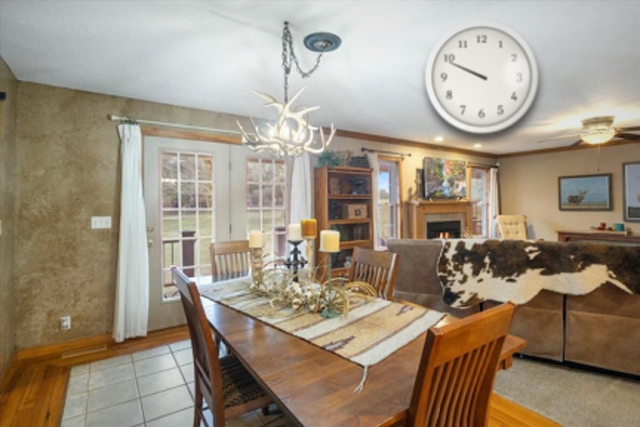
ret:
9:49
